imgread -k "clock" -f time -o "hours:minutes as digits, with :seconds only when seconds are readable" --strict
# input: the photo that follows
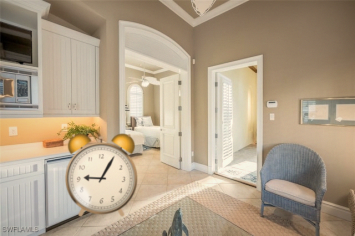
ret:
9:05
